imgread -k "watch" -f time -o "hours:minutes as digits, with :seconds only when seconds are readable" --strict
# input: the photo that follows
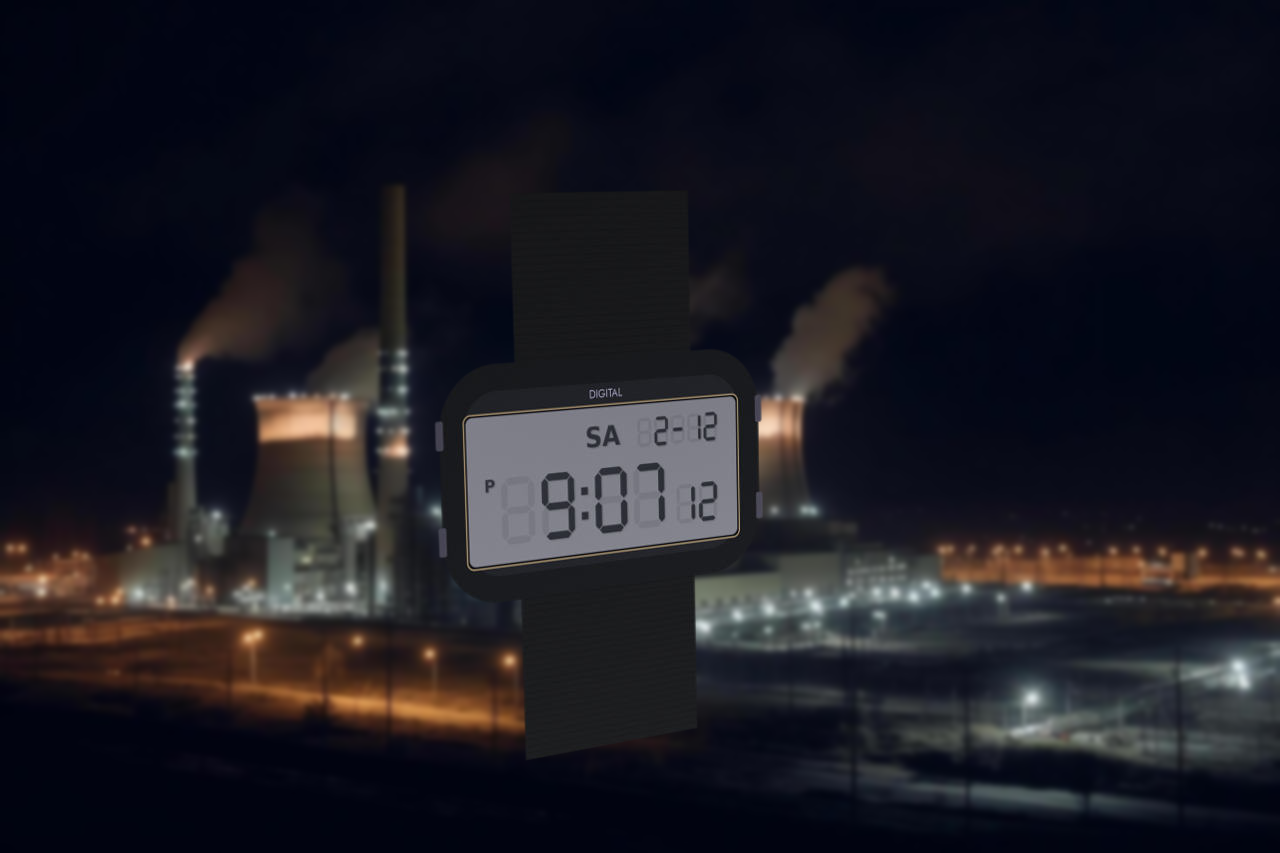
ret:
9:07:12
